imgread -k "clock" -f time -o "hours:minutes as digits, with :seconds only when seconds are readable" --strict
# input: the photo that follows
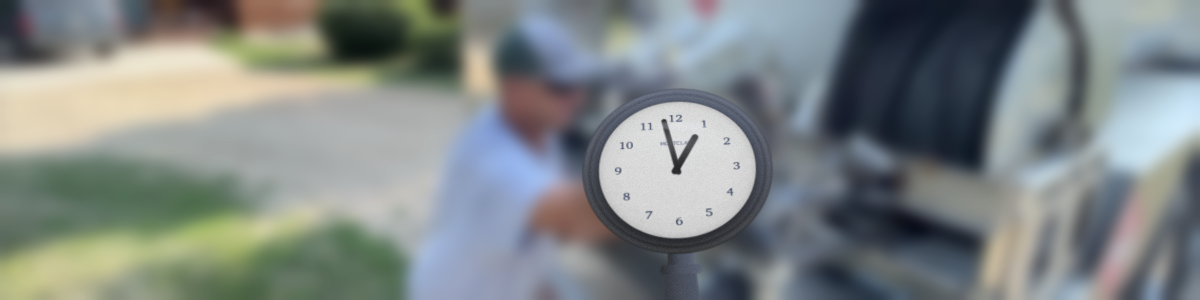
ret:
12:58
